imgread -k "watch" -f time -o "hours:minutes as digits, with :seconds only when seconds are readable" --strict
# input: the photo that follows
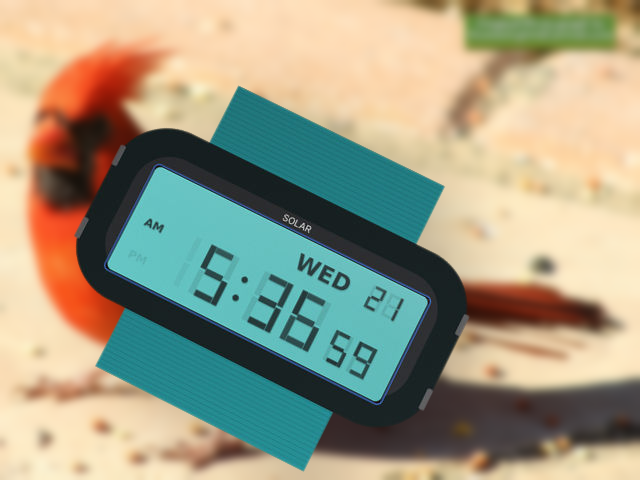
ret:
5:36:59
